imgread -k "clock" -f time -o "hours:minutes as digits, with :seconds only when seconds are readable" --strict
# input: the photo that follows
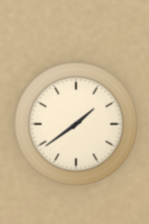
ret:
1:39
